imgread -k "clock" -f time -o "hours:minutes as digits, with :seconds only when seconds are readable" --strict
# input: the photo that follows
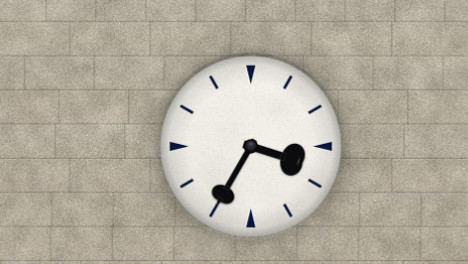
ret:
3:35
